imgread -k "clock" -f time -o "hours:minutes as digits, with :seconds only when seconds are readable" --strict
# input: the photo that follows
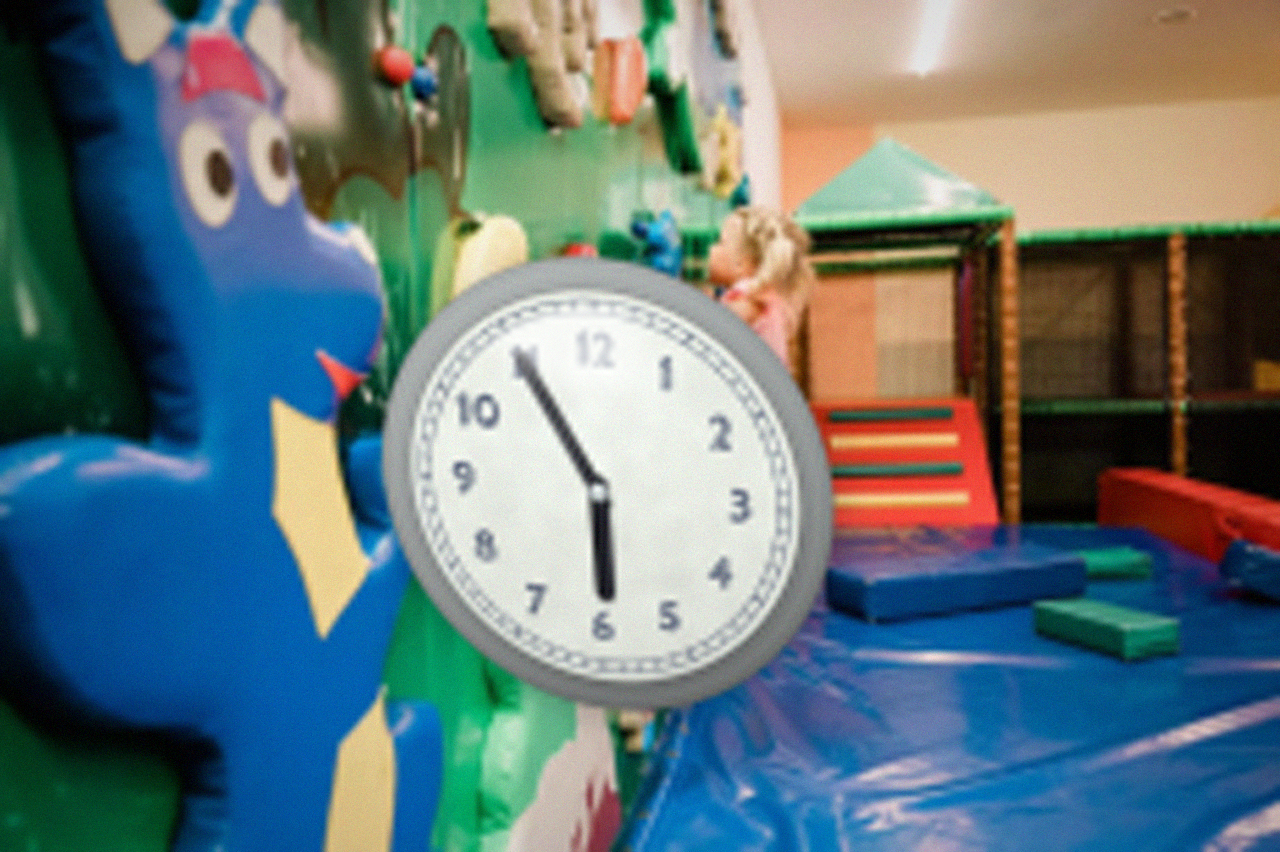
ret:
5:55
